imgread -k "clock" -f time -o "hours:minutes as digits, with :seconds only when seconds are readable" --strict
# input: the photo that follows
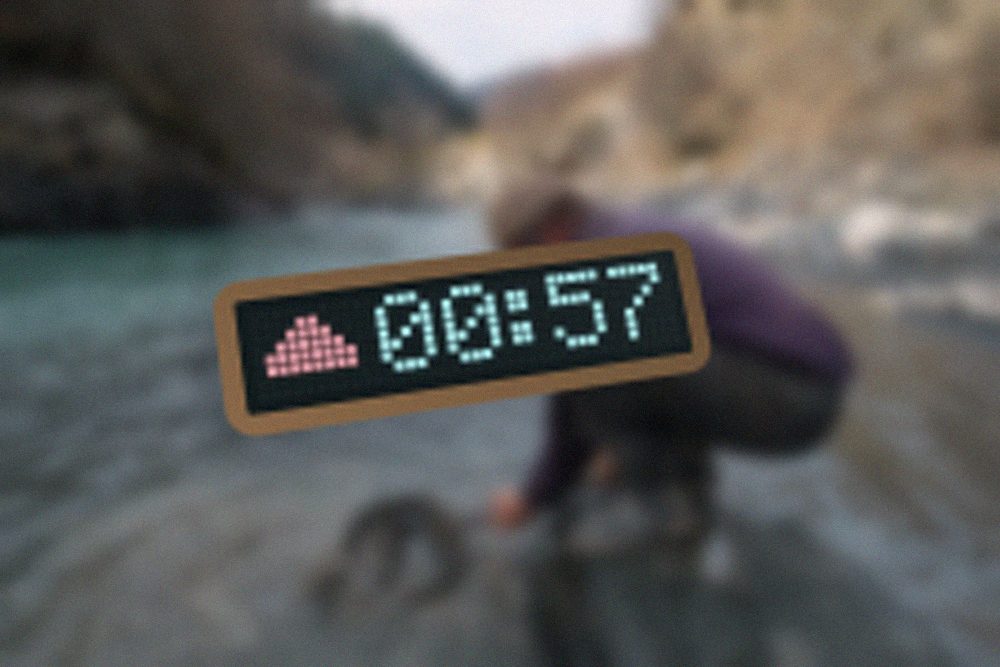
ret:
0:57
